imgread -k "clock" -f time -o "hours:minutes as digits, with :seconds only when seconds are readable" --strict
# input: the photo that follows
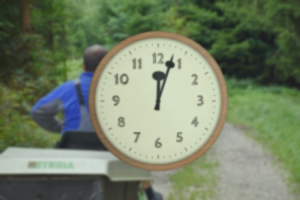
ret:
12:03
